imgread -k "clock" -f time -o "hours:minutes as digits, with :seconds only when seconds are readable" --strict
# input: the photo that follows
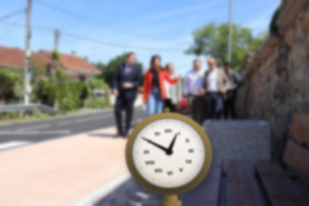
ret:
12:50
